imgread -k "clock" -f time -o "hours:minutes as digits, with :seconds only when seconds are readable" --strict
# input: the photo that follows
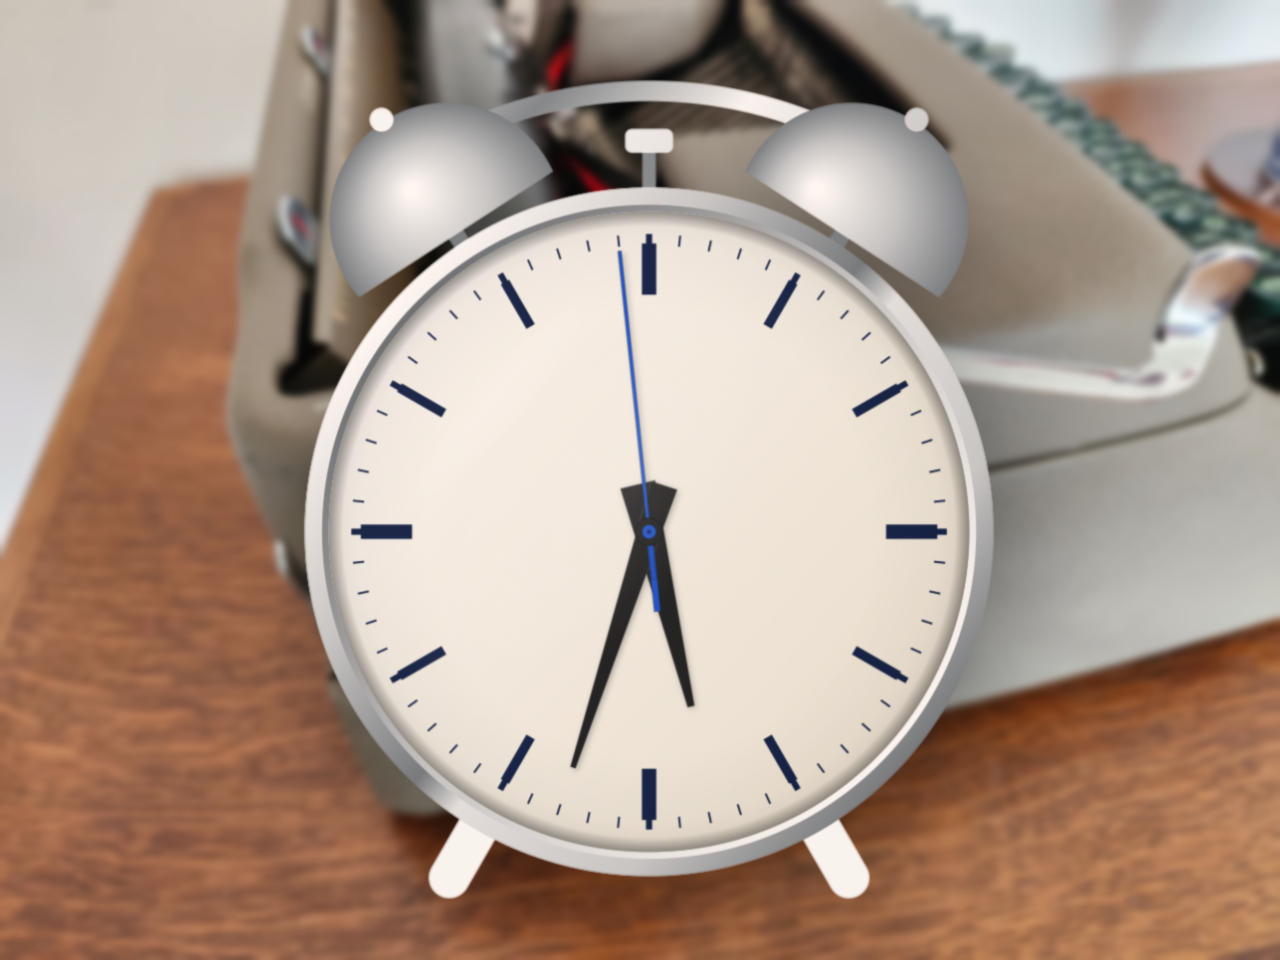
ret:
5:32:59
